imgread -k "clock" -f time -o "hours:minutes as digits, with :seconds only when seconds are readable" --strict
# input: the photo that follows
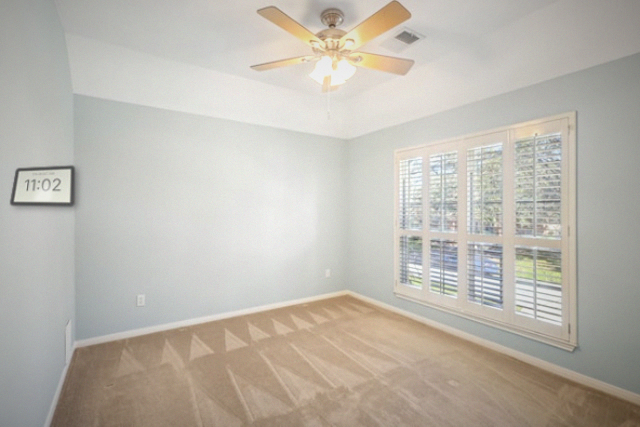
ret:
11:02
